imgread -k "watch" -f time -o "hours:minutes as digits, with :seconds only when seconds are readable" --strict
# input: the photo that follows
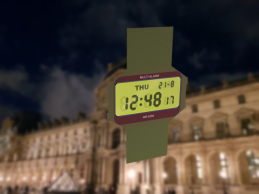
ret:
12:48:17
